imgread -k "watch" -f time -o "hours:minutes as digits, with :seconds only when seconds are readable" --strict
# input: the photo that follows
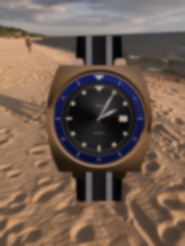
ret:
2:05
